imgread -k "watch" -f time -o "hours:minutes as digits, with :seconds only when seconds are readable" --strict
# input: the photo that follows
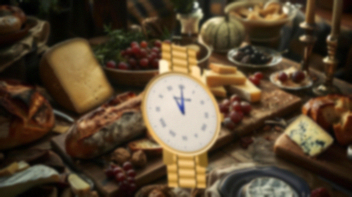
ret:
11:00
